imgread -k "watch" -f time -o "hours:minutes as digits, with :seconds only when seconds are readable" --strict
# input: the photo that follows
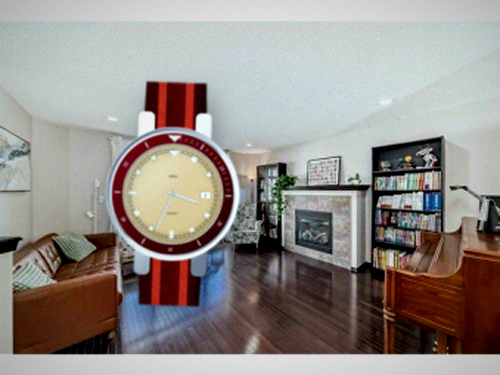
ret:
3:34
